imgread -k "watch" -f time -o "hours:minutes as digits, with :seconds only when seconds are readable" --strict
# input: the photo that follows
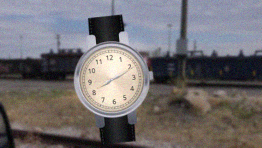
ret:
8:11
